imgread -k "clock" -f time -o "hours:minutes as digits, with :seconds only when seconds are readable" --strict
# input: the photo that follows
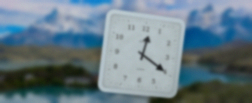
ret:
12:20
